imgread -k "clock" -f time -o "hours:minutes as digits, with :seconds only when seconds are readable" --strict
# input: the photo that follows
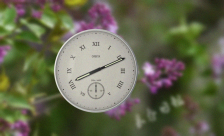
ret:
8:11
